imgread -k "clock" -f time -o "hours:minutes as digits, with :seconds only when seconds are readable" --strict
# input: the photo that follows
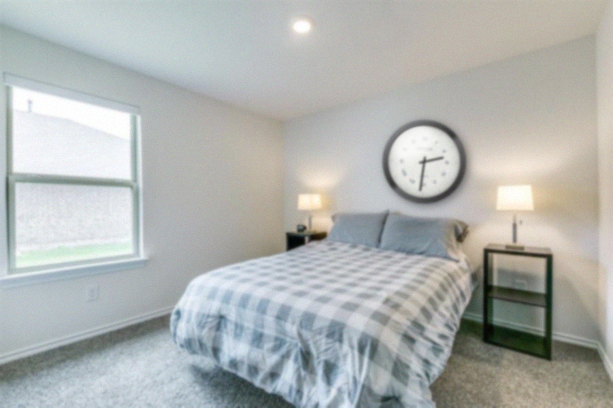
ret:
2:31
